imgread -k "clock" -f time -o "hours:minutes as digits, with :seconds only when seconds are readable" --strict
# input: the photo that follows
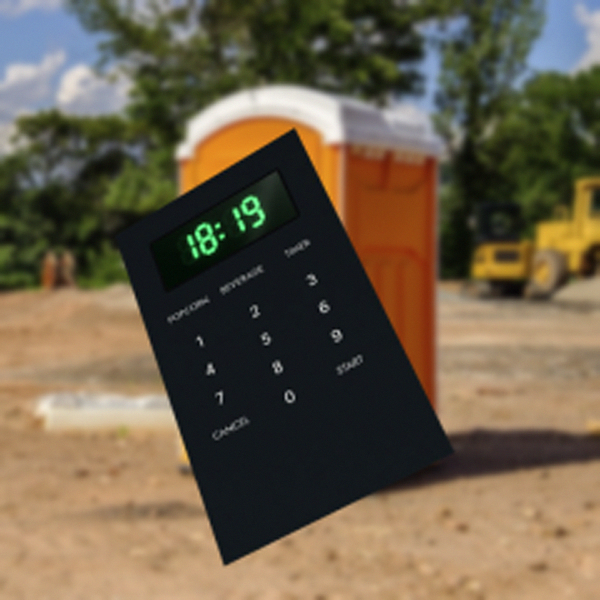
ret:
18:19
